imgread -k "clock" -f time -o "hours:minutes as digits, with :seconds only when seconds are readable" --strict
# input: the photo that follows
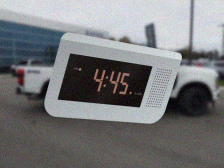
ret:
4:45
